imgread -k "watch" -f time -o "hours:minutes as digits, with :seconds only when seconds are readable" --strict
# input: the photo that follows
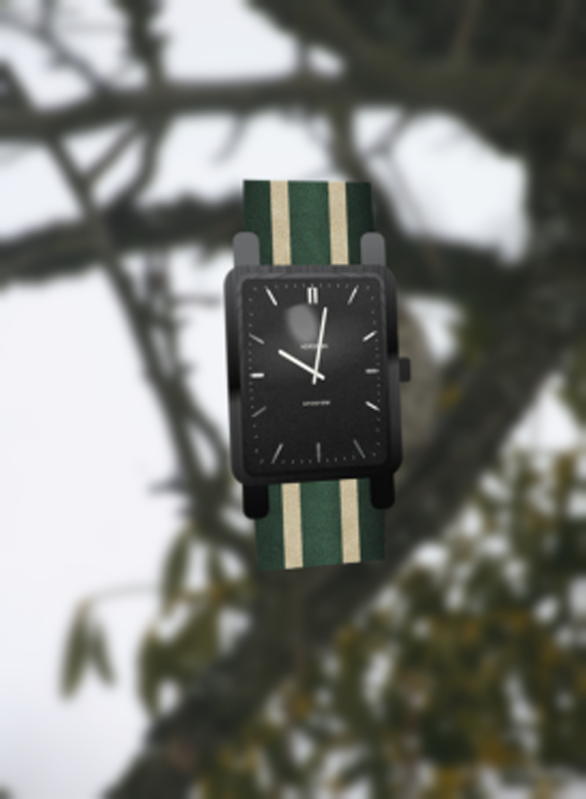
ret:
10:02
